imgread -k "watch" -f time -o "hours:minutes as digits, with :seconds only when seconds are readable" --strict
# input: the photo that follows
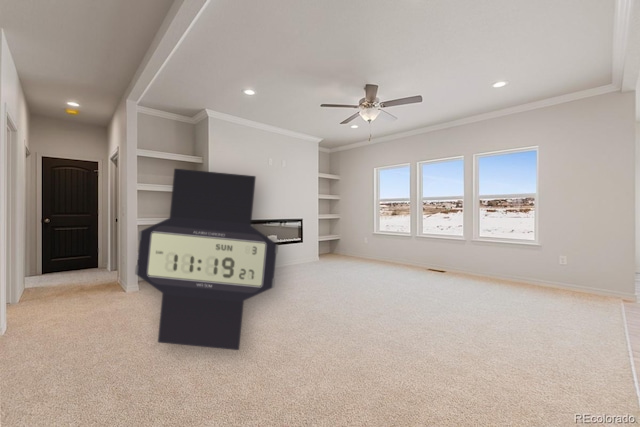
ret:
11:19:27
